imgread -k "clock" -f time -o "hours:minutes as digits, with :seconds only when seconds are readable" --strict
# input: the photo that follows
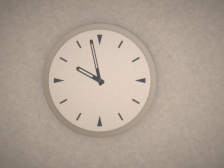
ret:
9:58
